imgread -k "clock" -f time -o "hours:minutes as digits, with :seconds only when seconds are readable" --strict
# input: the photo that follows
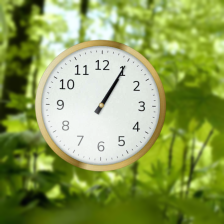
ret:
1:05
